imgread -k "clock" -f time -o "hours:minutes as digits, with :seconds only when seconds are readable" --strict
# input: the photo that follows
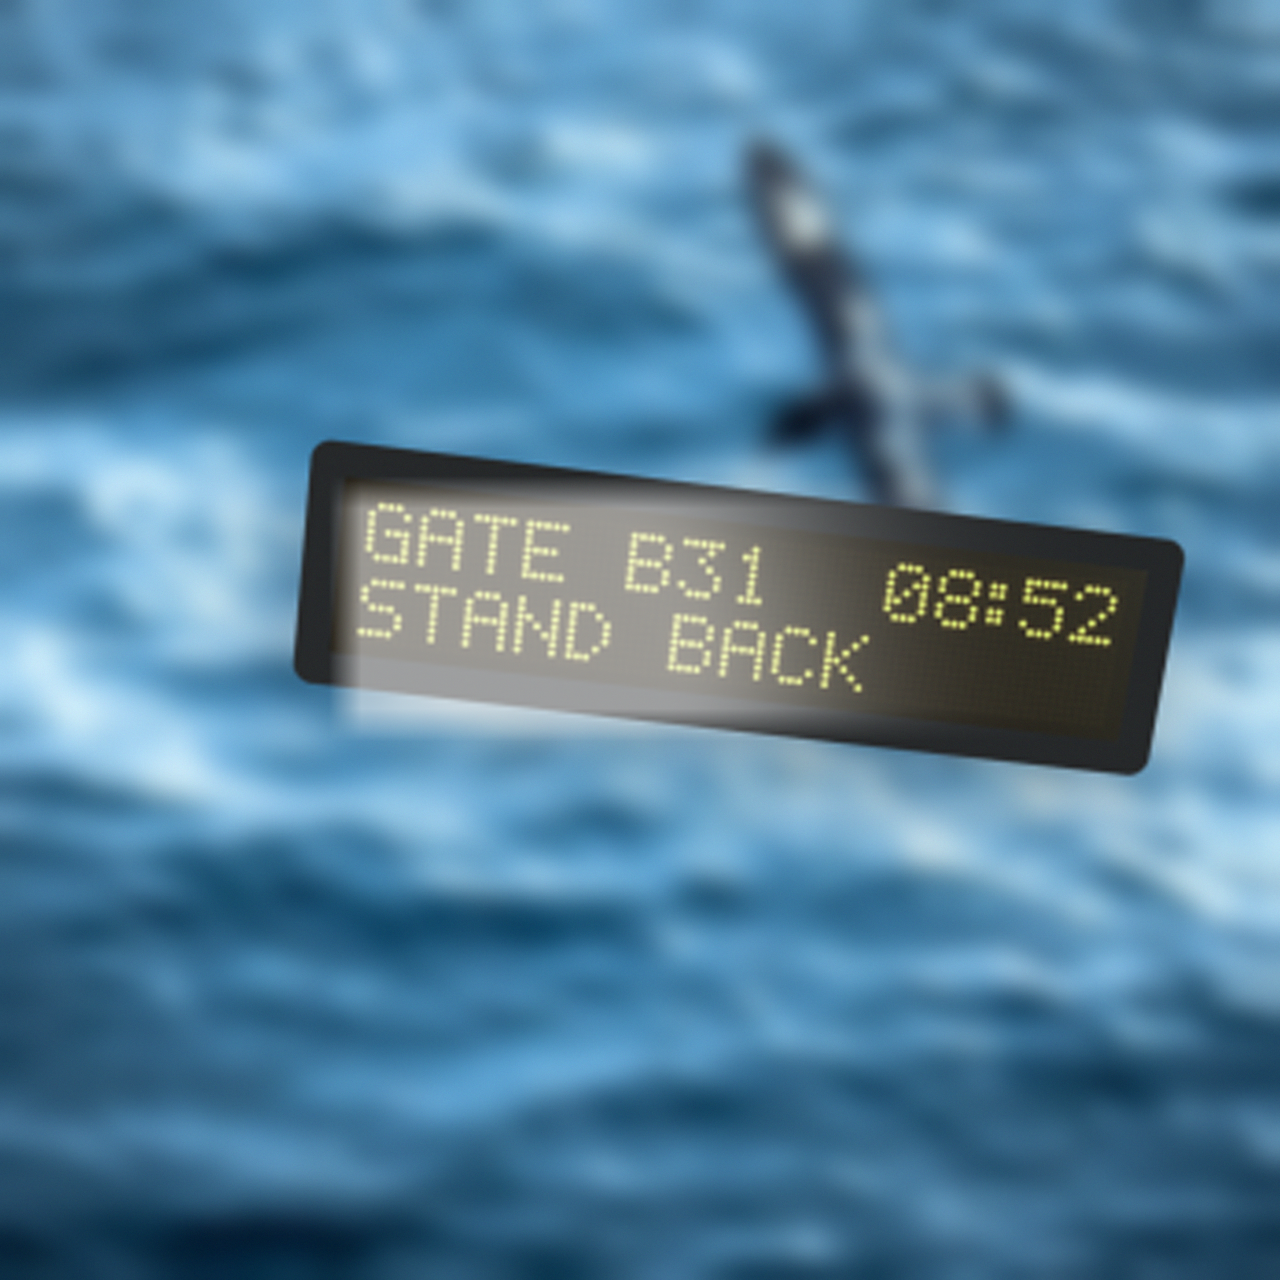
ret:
8:52
